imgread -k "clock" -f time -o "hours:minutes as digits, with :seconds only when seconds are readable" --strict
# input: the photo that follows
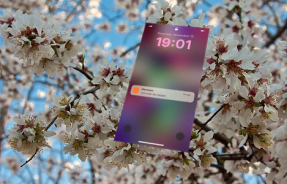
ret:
19:01
